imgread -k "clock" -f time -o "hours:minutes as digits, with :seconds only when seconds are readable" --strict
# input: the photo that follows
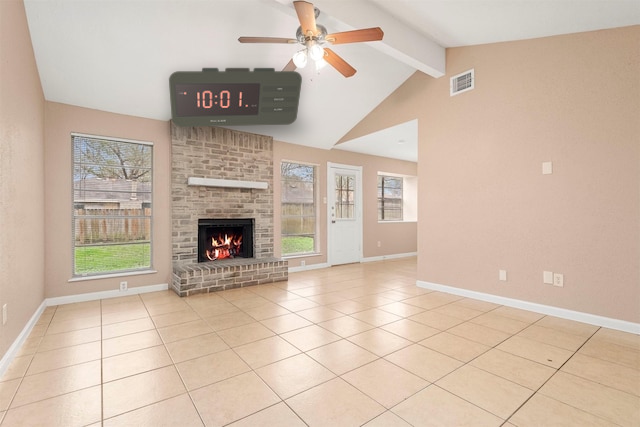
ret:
10:01
